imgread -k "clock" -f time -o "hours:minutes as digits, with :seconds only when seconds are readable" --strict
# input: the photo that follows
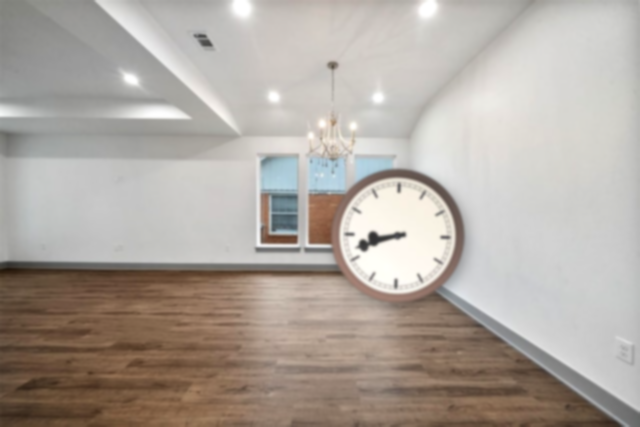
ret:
8:42
